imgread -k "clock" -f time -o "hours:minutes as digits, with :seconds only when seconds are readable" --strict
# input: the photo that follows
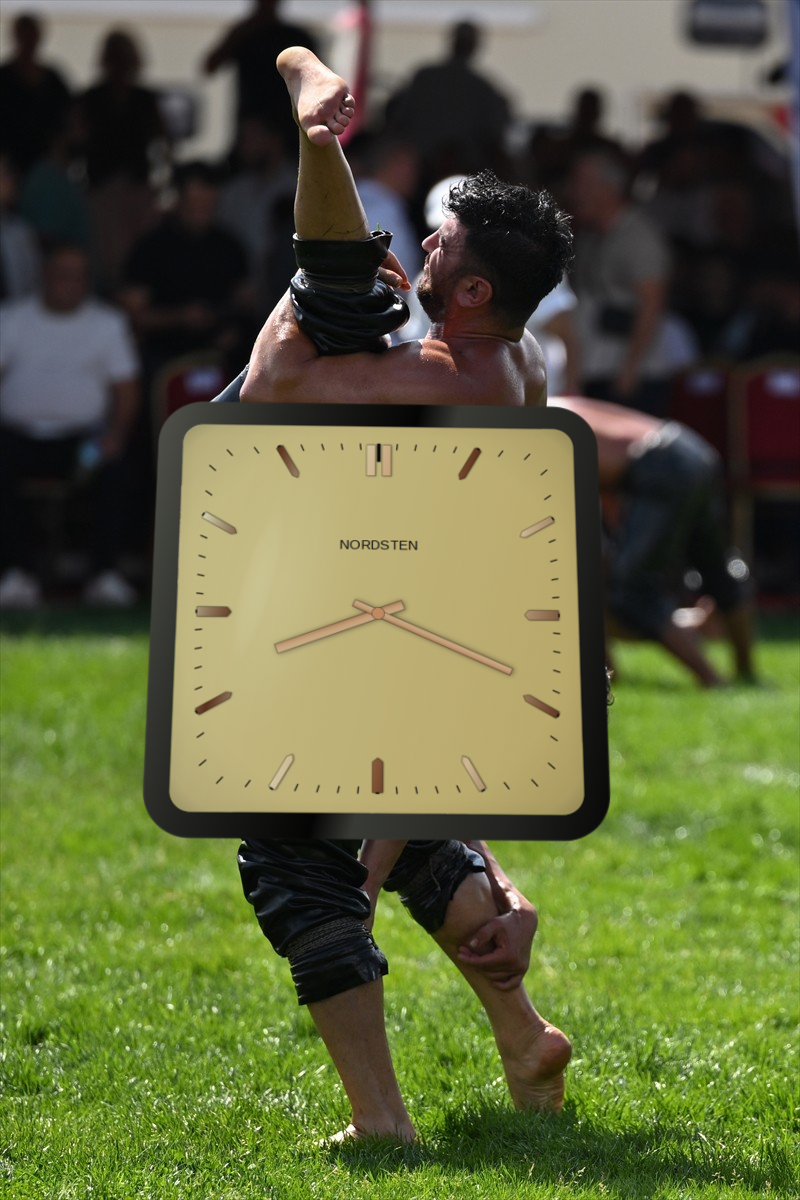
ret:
8:19
